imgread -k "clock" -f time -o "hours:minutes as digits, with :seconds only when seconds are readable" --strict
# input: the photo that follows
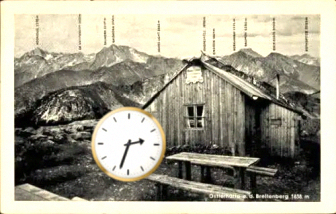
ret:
2:33
